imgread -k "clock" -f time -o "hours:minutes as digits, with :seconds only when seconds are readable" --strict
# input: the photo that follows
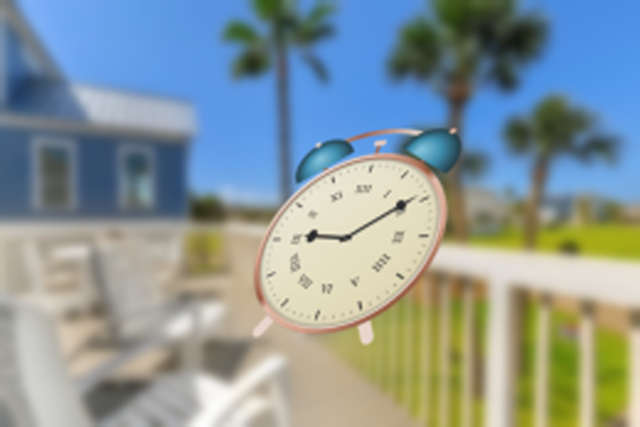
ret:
9:09
